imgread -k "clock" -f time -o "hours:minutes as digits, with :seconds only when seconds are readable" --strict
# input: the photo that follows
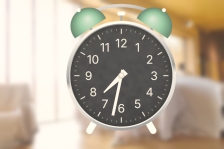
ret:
7:32
